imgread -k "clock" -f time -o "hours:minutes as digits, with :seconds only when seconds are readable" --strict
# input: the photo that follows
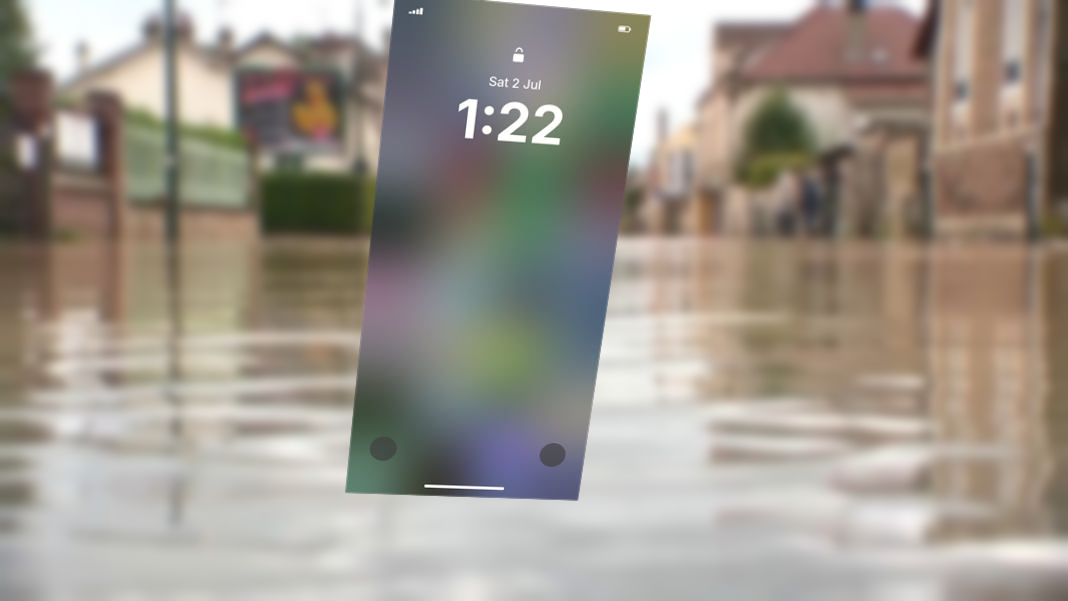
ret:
1:22
